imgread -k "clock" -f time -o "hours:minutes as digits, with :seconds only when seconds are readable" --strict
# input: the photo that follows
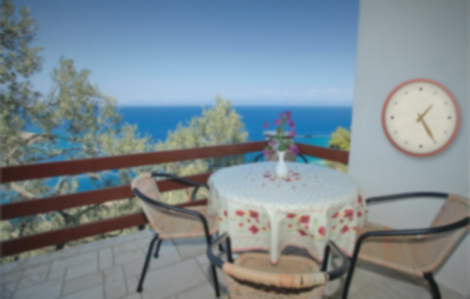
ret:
1:25
